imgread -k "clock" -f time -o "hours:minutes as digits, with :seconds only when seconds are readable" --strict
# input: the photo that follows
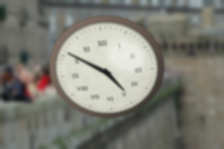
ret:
4:51
